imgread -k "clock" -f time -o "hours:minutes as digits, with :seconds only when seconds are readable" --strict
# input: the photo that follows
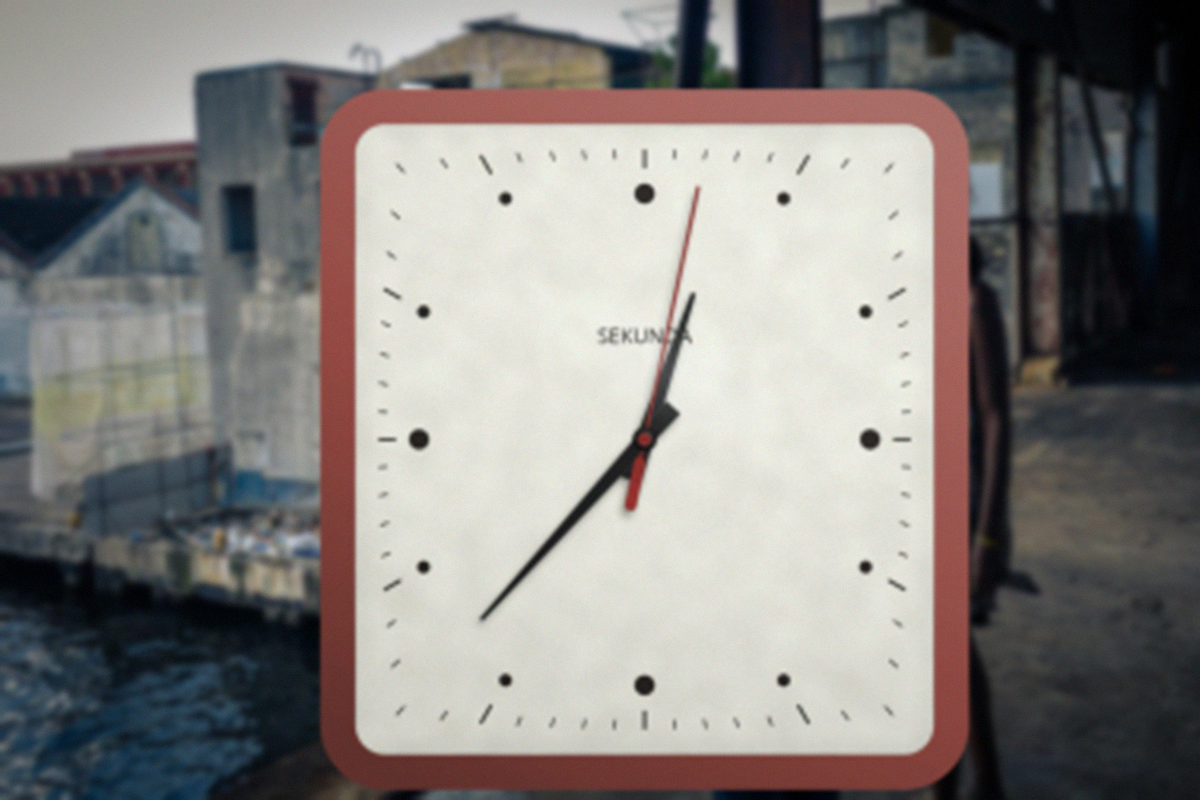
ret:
12:37:02
